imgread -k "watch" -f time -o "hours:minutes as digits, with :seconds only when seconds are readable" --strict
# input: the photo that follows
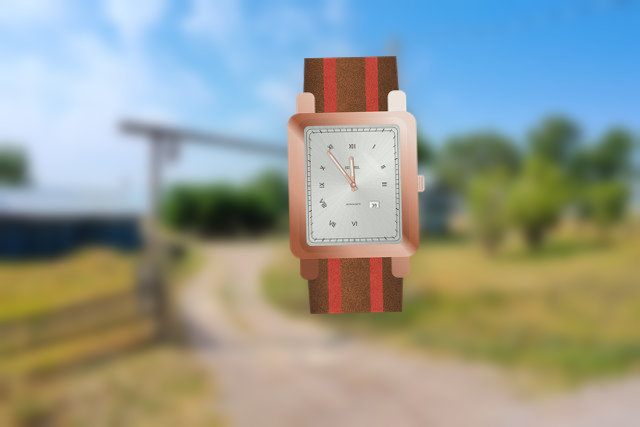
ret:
11:54
